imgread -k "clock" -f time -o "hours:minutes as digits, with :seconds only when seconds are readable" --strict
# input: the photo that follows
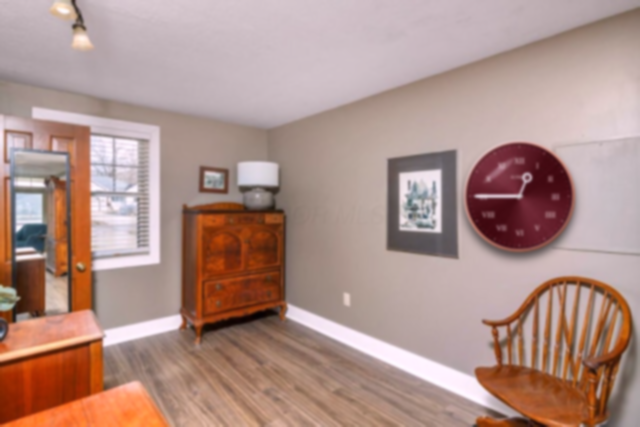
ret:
12:45
